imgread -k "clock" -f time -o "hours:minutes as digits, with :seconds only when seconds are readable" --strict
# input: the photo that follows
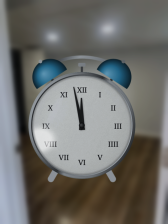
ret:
11:58
